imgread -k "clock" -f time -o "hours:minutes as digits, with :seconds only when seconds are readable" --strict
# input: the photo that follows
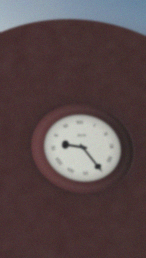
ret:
9:25
